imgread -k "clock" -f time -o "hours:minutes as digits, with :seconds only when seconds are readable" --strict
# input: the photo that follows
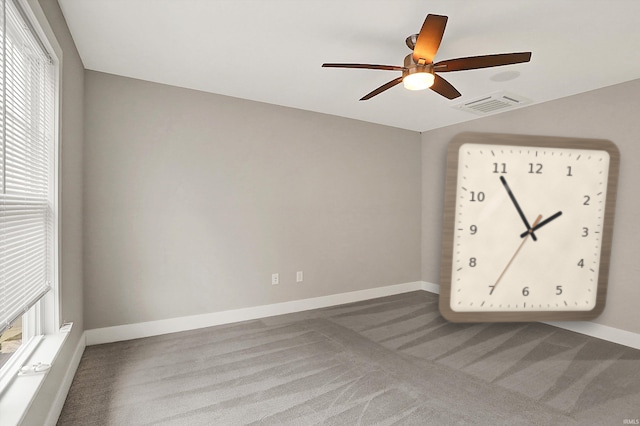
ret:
1:54:35
